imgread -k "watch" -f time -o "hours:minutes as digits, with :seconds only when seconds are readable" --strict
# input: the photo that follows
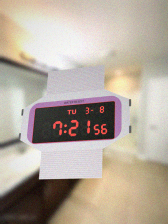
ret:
7:21:56
